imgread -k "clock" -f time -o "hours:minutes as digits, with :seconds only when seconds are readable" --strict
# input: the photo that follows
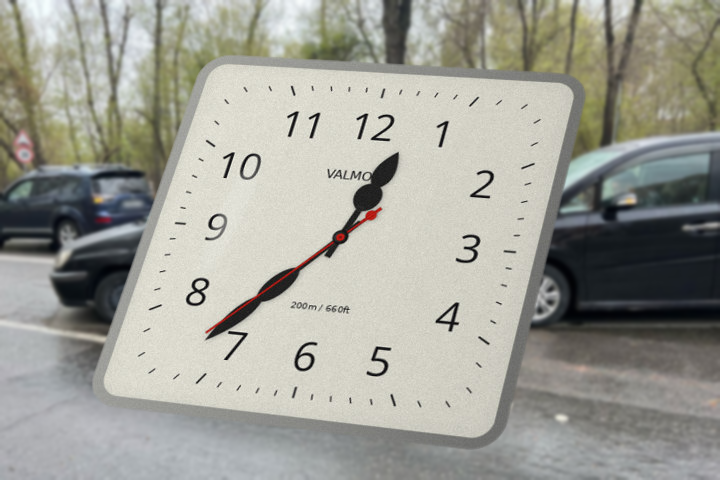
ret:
12:36:37
